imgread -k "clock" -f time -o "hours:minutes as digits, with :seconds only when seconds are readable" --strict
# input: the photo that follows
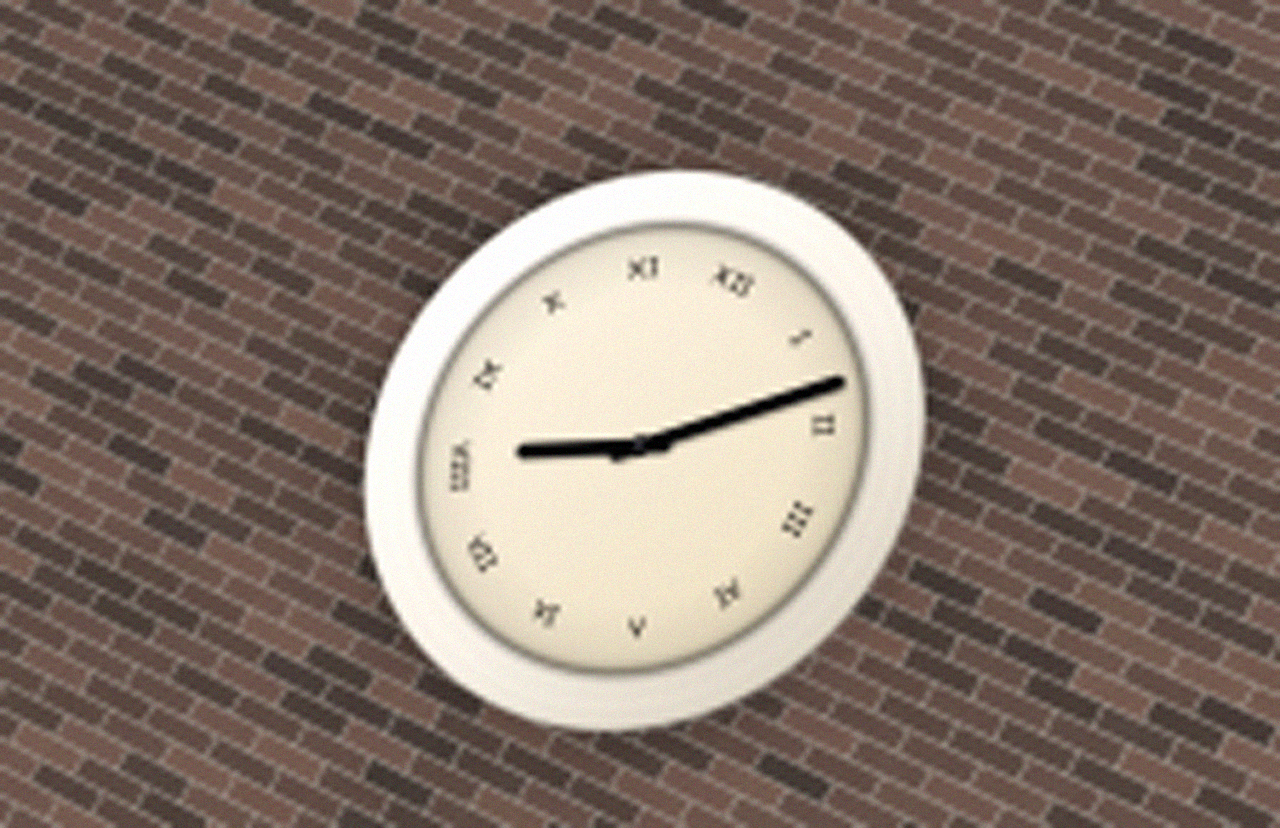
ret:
8:08
